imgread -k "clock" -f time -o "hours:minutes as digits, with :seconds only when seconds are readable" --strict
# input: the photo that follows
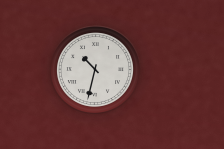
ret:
10:32
